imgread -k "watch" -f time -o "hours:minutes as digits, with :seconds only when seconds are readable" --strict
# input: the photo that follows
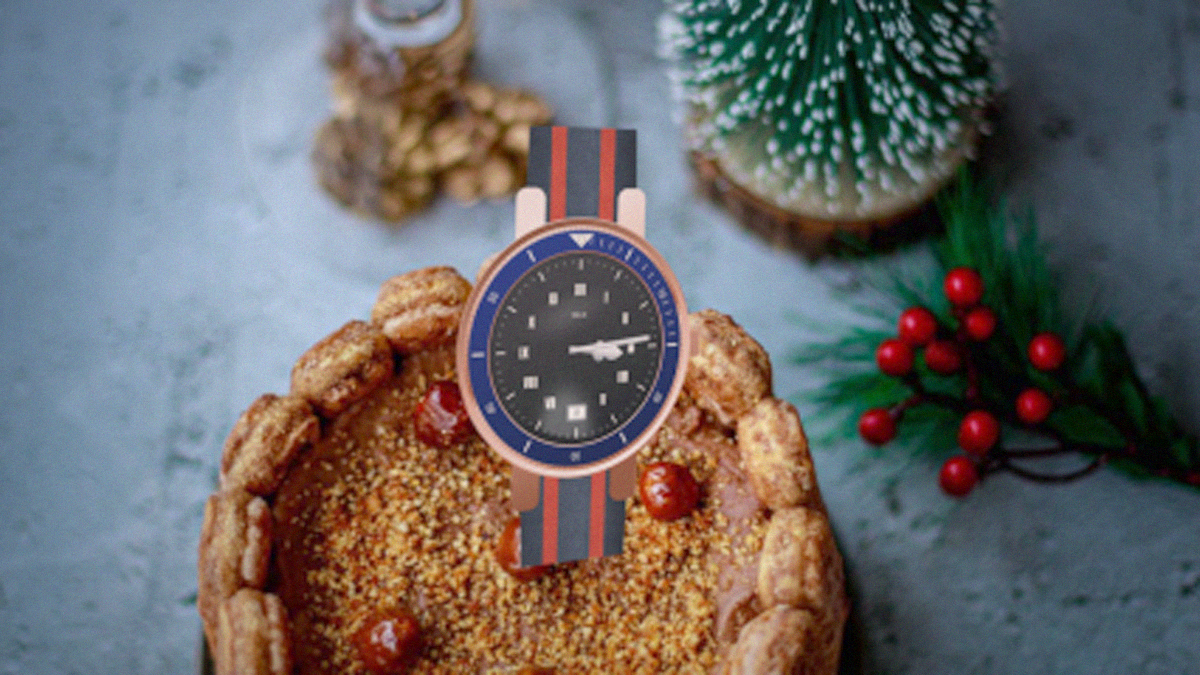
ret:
3:14
